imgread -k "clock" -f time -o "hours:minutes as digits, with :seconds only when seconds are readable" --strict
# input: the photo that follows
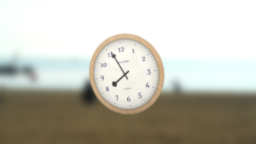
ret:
7:56
